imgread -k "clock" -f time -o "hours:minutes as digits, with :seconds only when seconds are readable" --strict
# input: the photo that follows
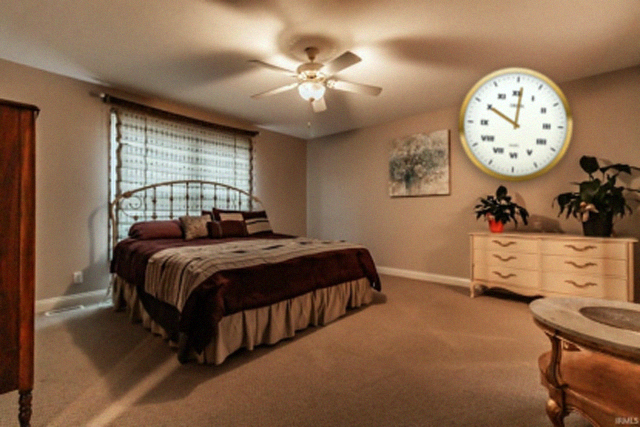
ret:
10:01
